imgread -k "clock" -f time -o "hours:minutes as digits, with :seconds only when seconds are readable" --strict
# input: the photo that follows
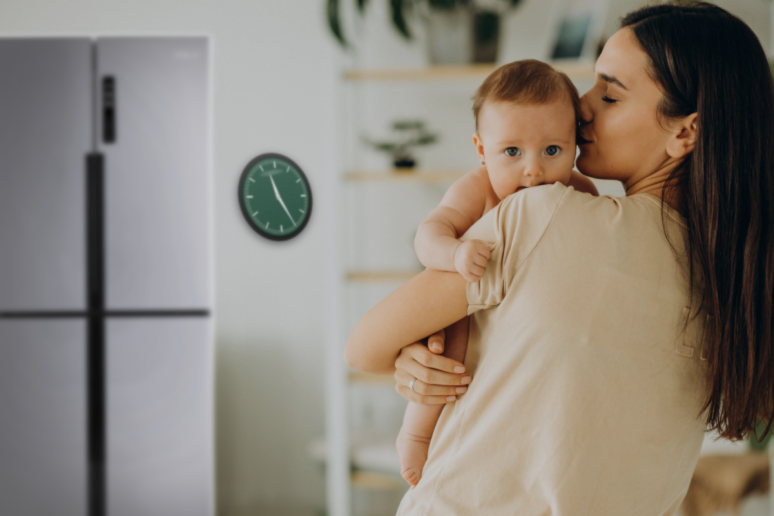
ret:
11:25
